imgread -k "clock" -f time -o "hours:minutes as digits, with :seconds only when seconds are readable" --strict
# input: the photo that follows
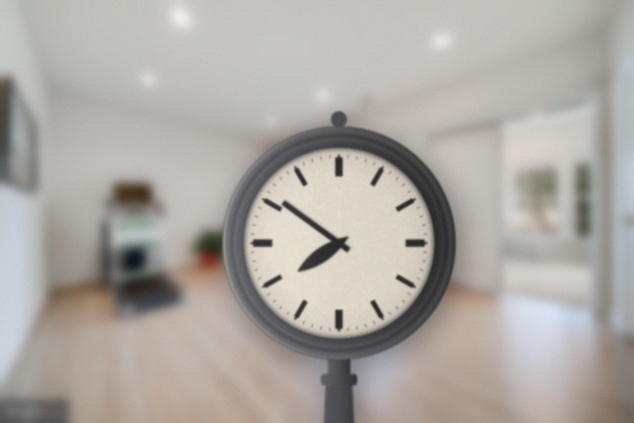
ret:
7:51
